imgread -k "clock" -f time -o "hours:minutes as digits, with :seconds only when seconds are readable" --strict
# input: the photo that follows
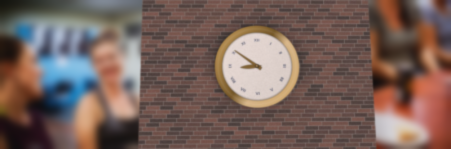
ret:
8:51
